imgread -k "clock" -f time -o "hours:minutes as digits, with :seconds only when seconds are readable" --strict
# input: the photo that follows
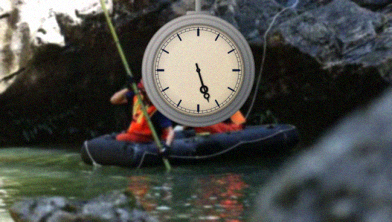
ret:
5:27
